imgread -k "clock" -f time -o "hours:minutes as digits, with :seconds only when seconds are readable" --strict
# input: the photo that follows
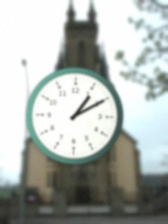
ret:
1:10
